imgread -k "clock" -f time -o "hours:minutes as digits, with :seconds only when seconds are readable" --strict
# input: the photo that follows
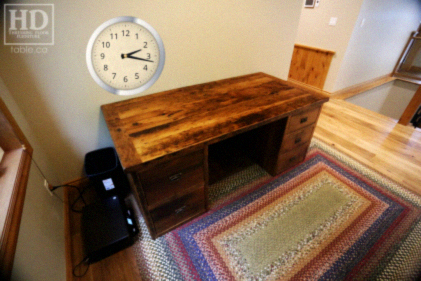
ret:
2:17
